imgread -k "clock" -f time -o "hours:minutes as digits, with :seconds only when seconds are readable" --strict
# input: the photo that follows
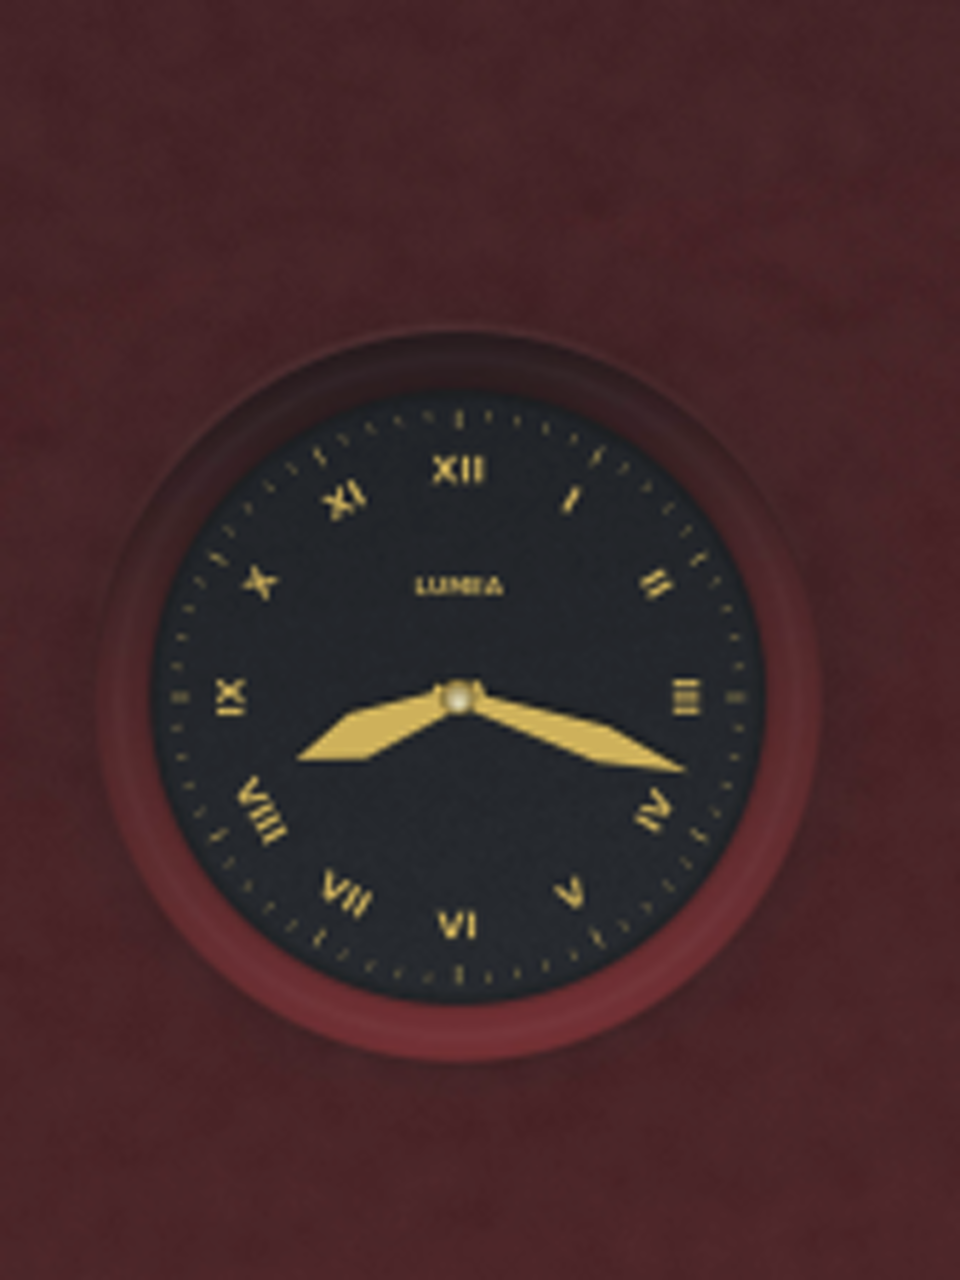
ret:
8:18
